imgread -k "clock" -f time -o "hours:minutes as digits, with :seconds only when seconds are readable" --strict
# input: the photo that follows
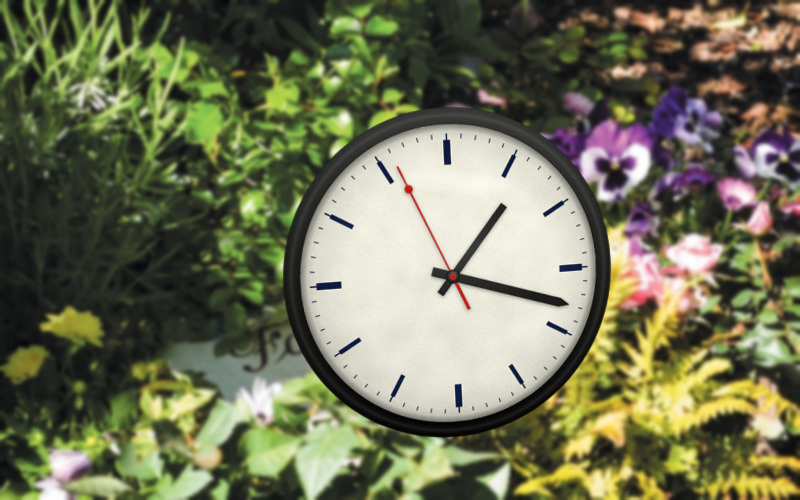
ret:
1:17:56
